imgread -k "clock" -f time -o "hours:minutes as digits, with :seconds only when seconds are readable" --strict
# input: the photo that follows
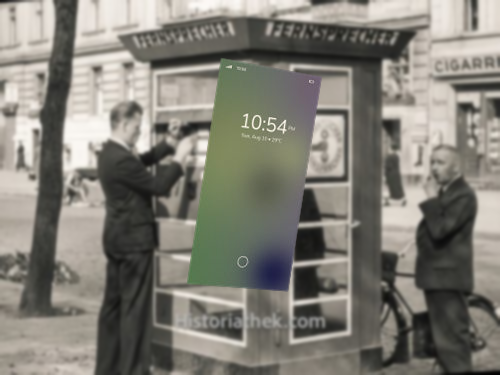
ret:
10:54
